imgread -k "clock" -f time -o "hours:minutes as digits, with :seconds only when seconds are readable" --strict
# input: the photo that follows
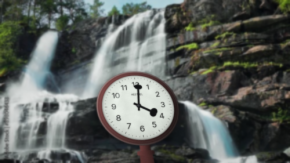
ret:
4:01
